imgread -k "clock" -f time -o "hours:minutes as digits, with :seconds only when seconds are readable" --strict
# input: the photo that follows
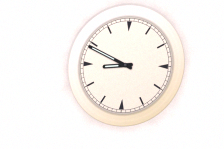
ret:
8:49
